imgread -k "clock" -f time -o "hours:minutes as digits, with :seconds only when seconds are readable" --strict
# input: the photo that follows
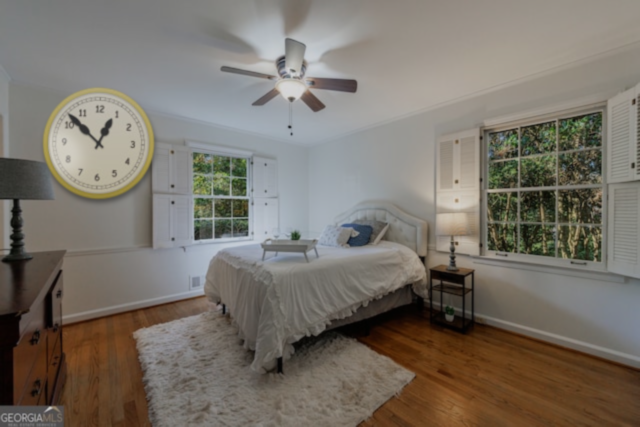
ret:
12:52
